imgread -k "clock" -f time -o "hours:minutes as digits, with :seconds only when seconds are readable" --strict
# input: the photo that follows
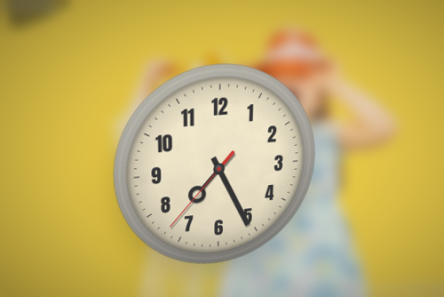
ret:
7:25:37
